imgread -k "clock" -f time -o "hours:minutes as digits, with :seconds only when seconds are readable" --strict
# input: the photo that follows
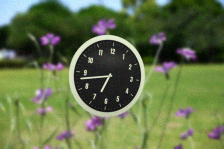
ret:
6:43
